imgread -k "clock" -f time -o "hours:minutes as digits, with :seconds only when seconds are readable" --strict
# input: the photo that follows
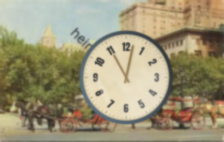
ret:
11:02
